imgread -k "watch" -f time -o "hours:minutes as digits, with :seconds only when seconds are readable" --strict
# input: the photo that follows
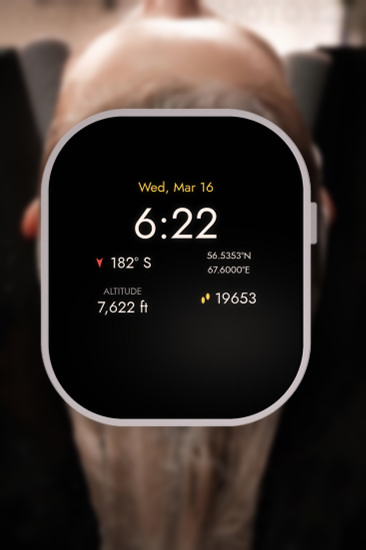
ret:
6:22
